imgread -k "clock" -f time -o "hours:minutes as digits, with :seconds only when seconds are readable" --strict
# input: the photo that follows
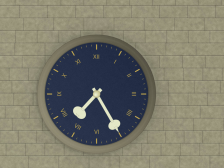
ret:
7:25
